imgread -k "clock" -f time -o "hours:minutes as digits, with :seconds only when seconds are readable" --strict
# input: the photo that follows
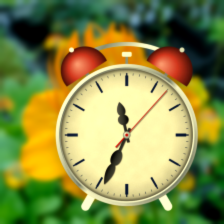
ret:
11:34:07
